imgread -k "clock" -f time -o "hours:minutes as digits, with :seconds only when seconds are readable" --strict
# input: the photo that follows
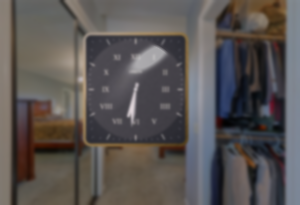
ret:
6:31
